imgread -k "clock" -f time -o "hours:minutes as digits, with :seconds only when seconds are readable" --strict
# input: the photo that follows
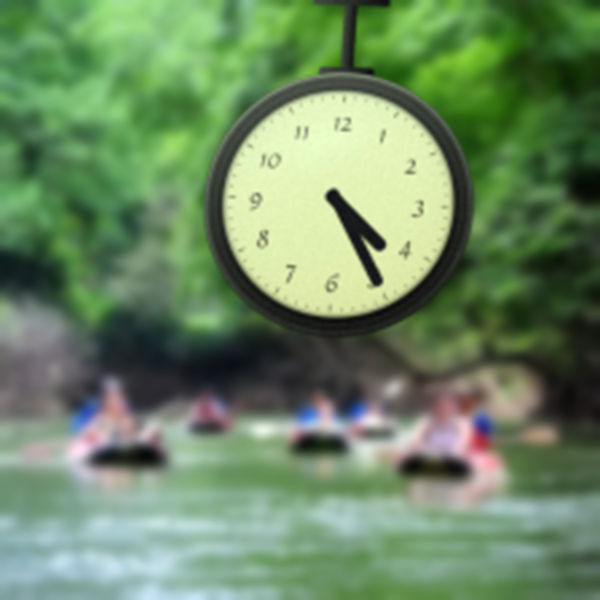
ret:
4:25
